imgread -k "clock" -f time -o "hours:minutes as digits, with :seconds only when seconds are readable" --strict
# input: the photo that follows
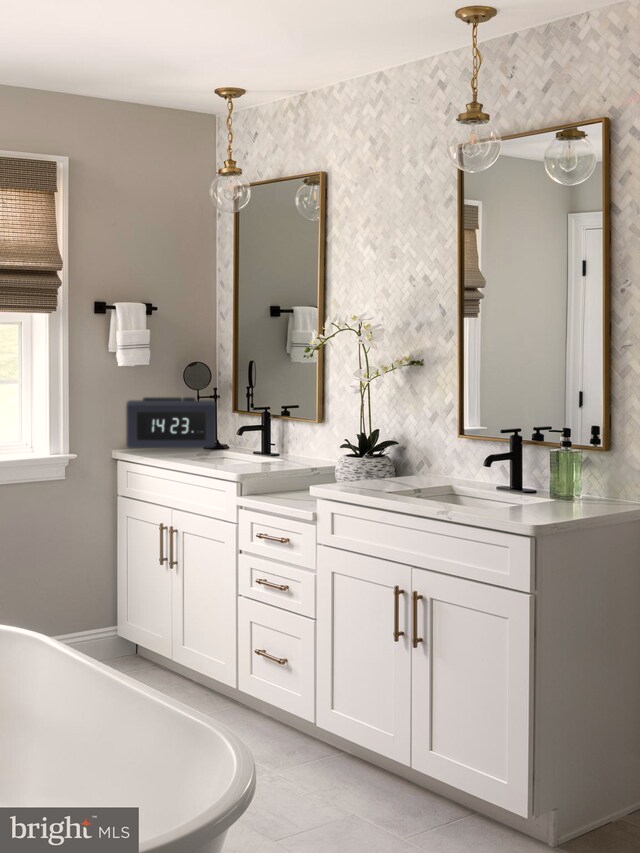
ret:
14:23
